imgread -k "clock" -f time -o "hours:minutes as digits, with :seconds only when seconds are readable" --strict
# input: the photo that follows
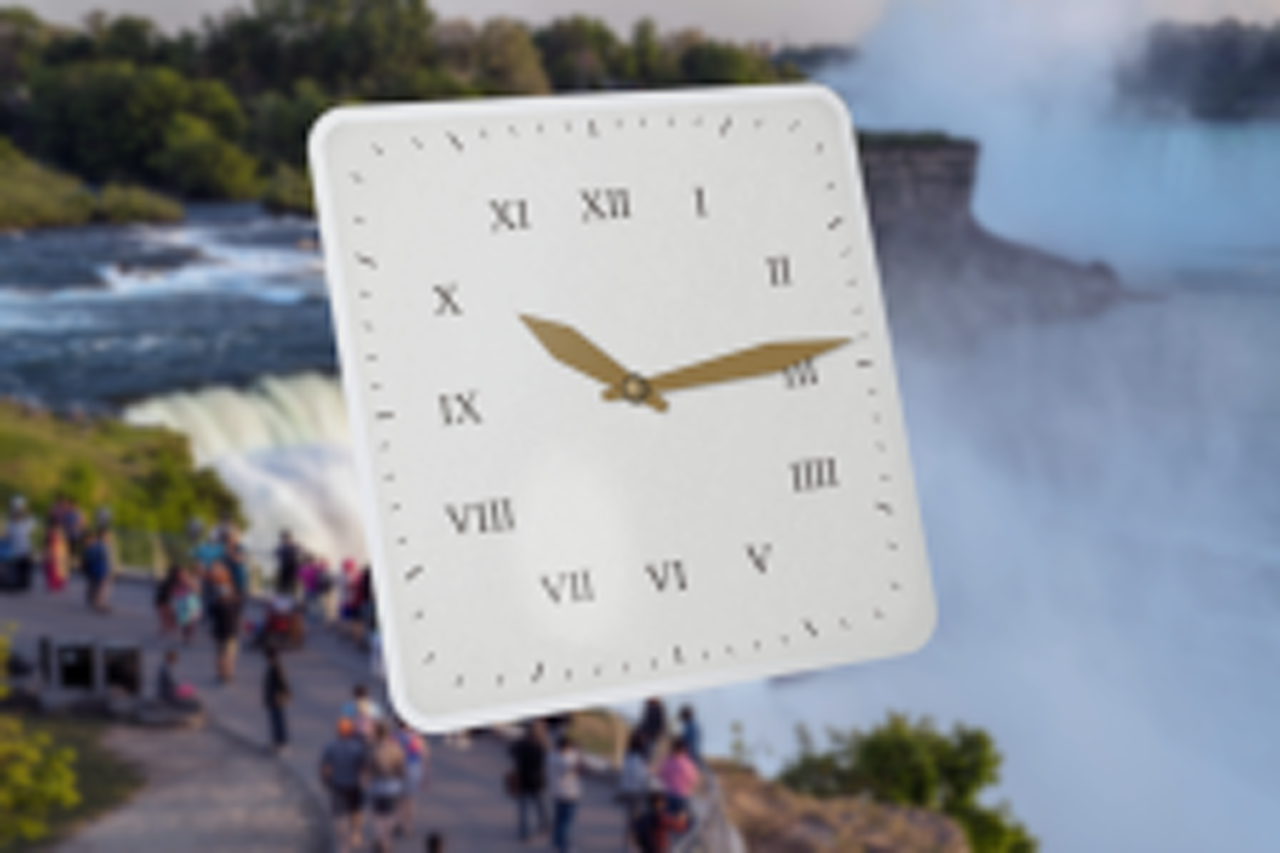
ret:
10:14
